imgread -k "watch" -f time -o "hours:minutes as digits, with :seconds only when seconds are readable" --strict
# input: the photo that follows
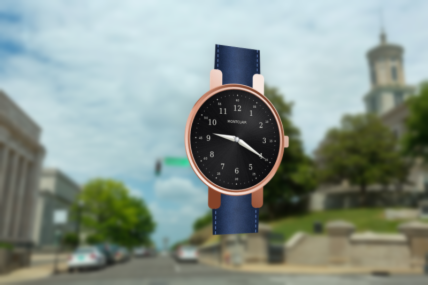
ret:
9:20
